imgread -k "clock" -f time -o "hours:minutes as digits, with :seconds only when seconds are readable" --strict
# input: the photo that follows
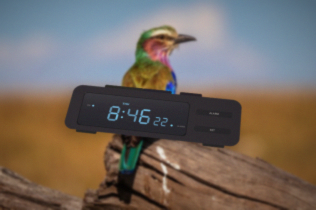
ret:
8:46:22
